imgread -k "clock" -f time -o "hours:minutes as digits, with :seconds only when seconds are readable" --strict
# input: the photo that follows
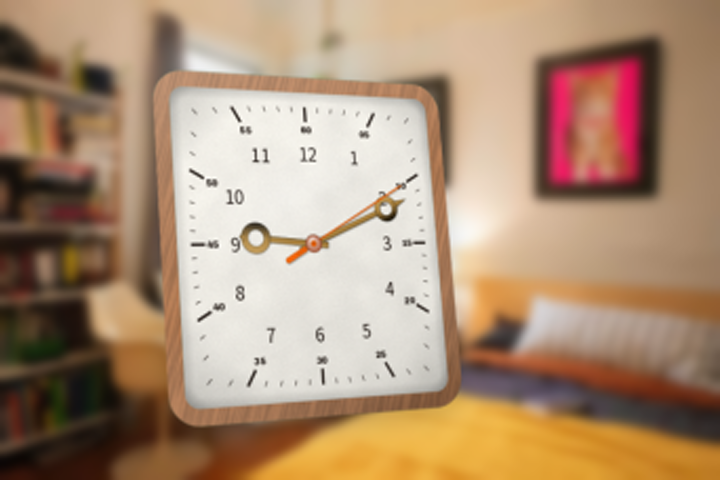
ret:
9:11:10
